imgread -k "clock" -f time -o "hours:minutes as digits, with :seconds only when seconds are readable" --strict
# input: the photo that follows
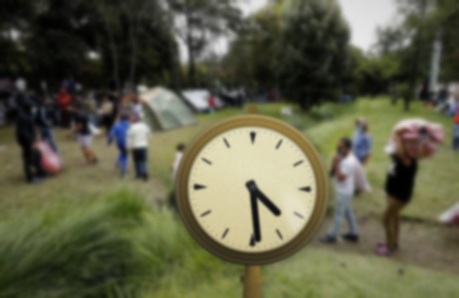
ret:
4:29
